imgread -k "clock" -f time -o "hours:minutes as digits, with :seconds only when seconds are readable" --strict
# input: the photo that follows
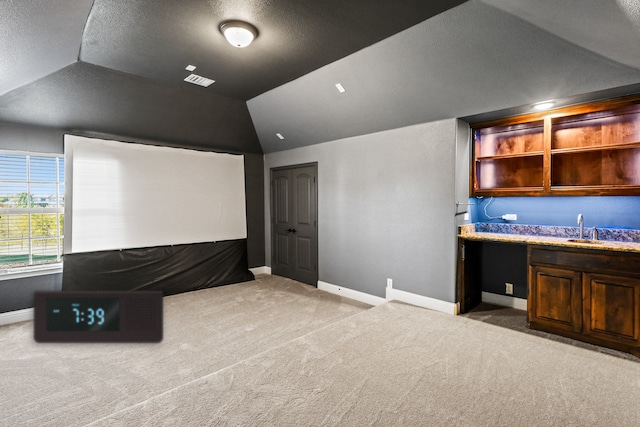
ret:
7:39
